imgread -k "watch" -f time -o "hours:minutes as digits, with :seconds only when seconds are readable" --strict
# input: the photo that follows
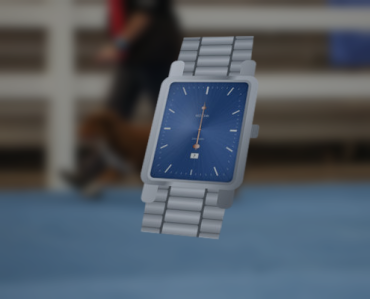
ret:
6:00
